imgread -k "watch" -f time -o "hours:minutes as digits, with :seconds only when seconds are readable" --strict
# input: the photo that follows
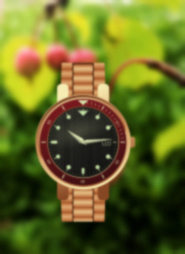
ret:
10:14
